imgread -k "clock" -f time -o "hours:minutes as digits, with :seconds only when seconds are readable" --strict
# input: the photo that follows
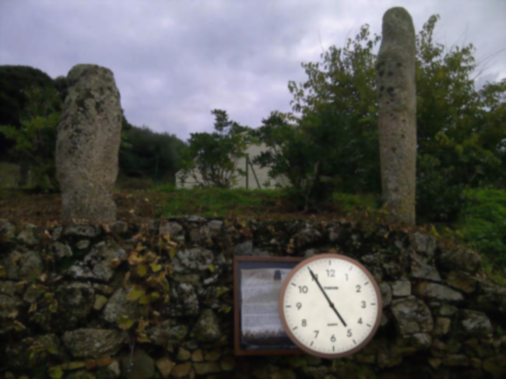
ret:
4:55
